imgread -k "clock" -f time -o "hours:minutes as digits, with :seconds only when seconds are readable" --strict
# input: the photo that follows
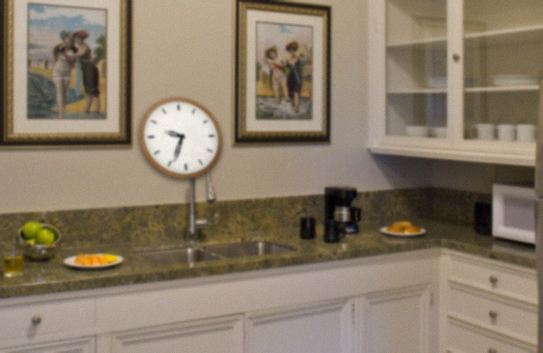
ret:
9:34
